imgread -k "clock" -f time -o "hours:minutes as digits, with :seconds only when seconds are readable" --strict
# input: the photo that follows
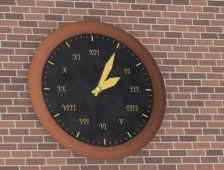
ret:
2:05
